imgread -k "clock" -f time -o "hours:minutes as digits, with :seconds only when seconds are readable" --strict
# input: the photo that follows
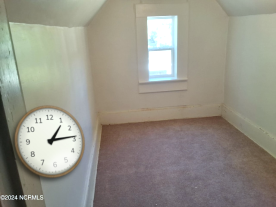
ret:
1:14
